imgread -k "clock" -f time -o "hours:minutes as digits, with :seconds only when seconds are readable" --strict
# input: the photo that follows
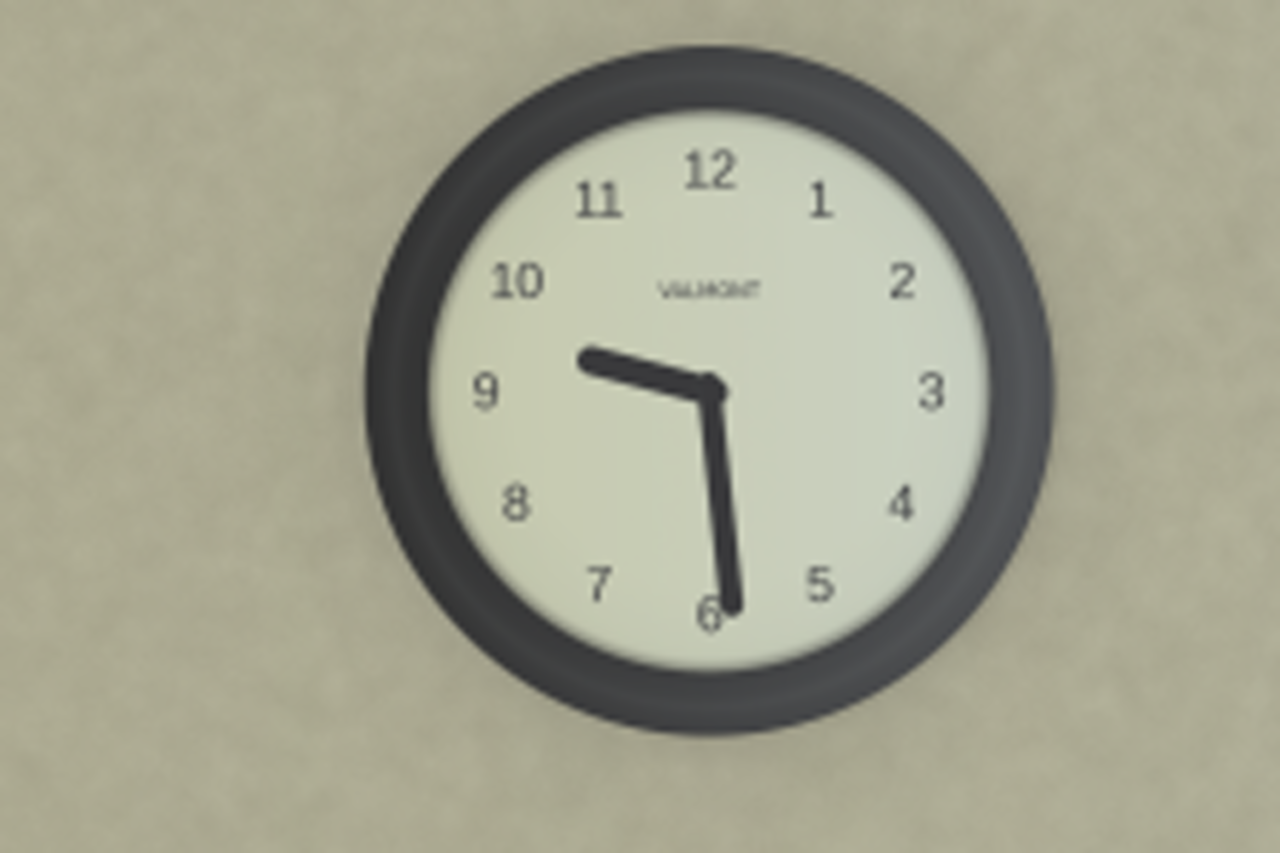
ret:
9:29
